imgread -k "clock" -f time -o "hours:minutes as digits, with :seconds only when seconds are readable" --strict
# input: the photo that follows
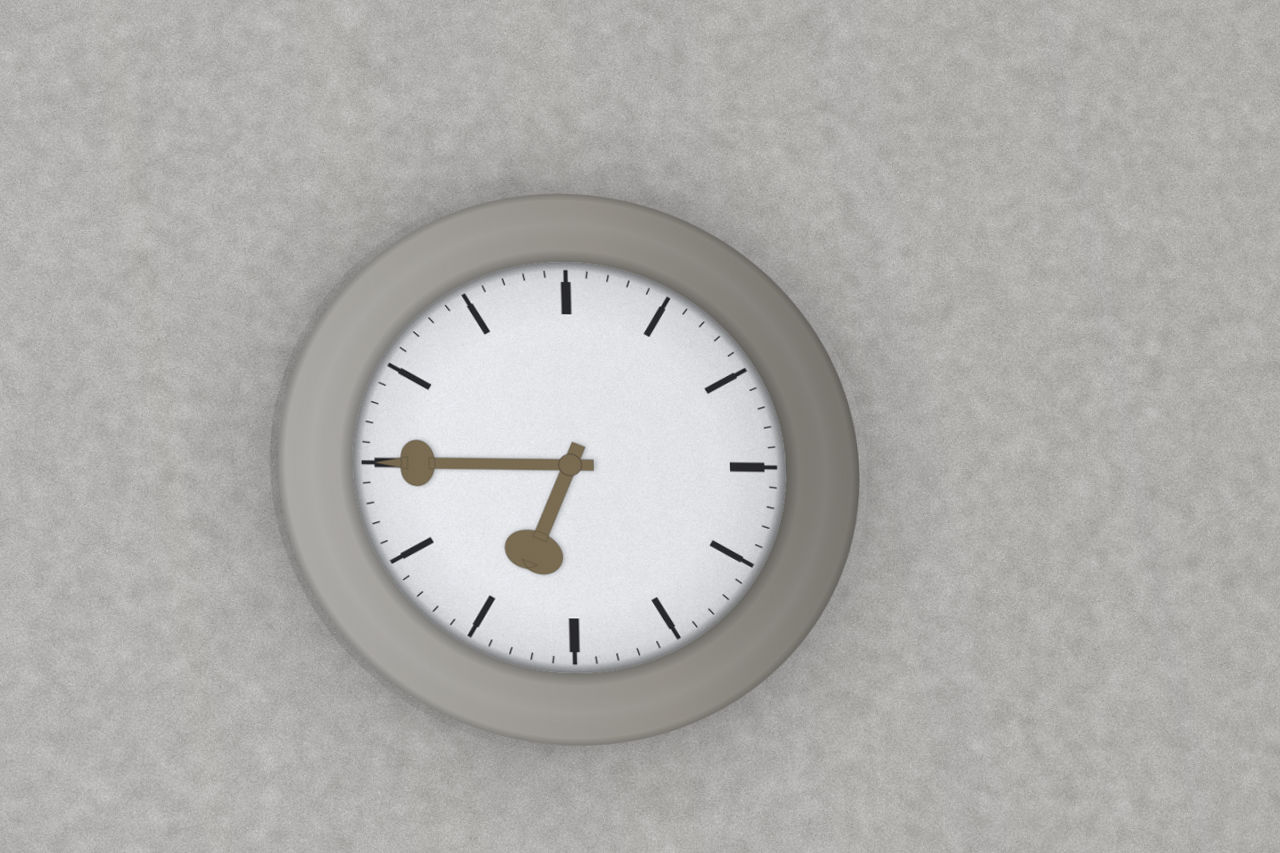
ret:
6:45
